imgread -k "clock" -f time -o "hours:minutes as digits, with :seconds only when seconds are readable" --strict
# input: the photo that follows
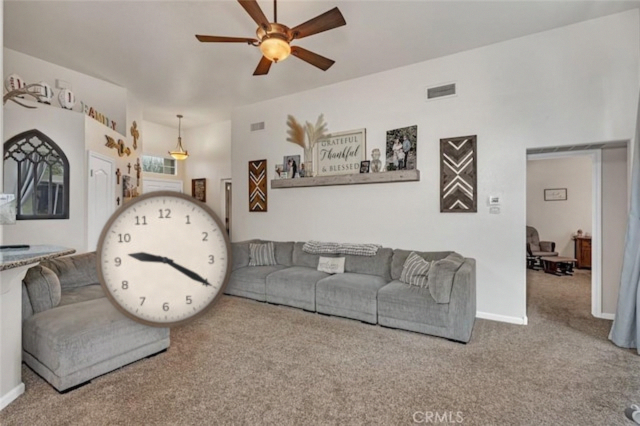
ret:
9:20
